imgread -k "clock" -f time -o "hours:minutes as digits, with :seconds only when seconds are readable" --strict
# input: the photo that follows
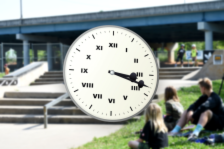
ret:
3:18
